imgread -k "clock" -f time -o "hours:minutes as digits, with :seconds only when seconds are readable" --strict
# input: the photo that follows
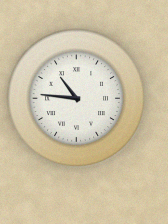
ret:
10:46
